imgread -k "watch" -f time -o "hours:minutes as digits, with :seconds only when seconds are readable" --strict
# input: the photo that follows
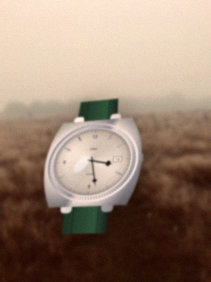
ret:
3:28
